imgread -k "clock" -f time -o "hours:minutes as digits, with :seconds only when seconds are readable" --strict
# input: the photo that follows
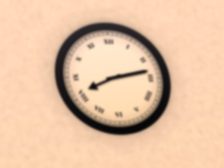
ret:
8:13
